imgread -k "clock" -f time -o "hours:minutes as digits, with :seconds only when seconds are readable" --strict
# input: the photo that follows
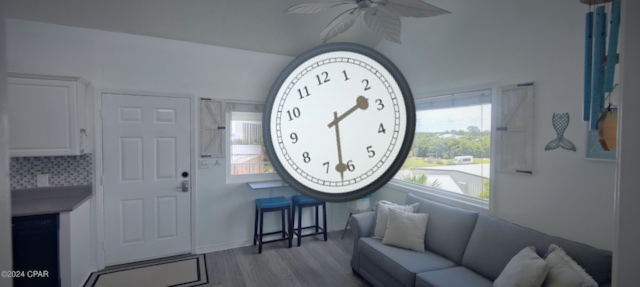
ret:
2:32
